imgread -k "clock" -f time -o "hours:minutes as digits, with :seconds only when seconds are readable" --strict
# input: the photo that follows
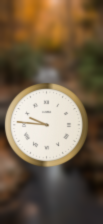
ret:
9:46
